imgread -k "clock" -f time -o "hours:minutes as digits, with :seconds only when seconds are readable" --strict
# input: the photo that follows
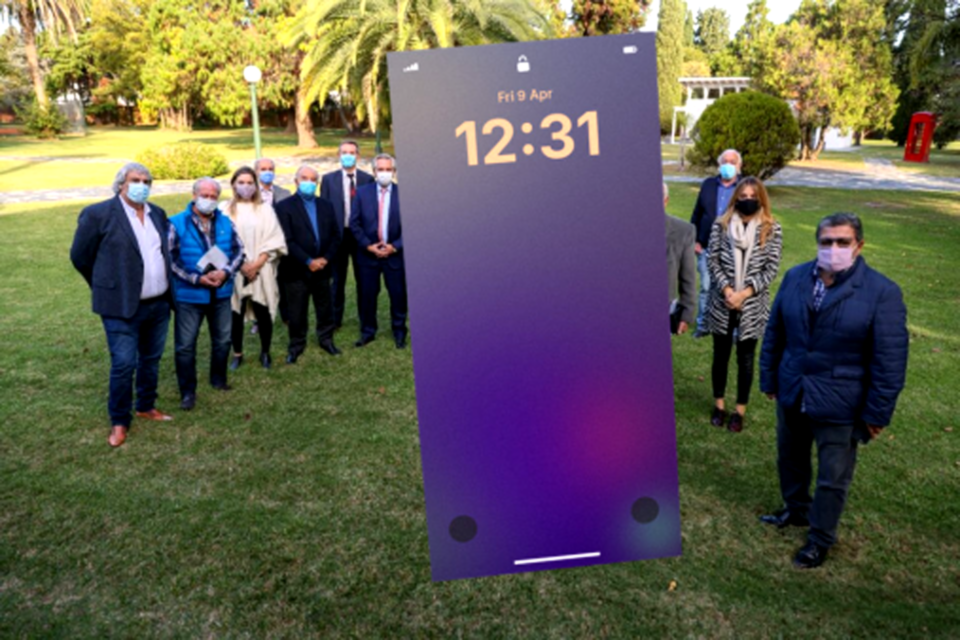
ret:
12:31
